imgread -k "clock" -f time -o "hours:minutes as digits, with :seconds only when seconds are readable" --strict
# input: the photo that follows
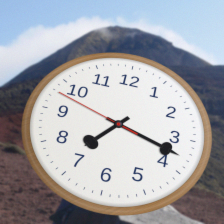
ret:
7:17:48
